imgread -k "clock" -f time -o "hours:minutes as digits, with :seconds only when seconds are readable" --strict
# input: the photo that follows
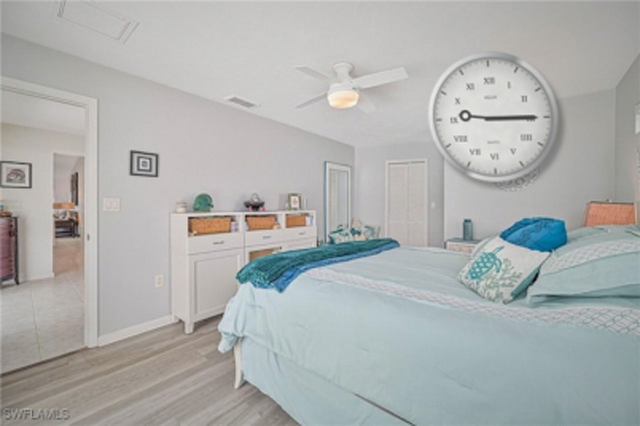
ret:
9:15
